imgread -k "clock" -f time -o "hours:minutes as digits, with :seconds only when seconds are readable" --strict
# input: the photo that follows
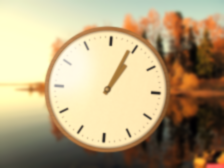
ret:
1:04
